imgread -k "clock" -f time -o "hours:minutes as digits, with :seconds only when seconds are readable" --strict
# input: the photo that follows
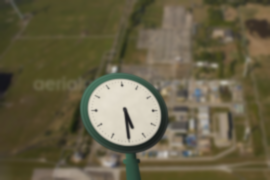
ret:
5:30
